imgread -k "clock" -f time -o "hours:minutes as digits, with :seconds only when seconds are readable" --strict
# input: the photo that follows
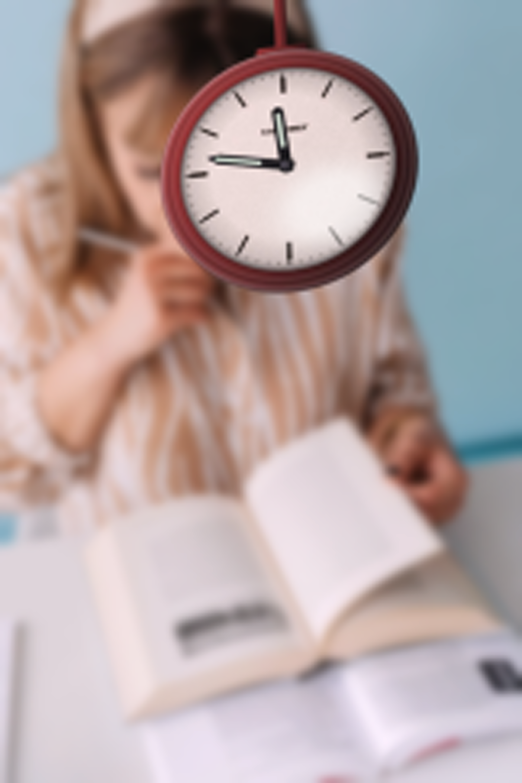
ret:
11:47
